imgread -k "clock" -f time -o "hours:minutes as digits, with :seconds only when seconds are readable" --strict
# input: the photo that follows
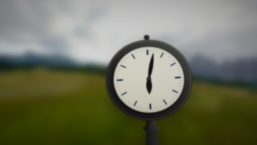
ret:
6:02
